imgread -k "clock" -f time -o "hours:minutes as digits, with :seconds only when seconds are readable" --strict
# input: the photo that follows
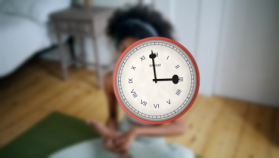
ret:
2:59
